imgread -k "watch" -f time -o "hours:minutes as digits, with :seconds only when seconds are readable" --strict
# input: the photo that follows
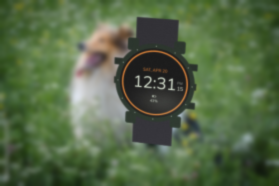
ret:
12:31
